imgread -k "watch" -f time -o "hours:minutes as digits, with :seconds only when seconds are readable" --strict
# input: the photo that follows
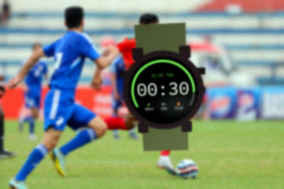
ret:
0:30
